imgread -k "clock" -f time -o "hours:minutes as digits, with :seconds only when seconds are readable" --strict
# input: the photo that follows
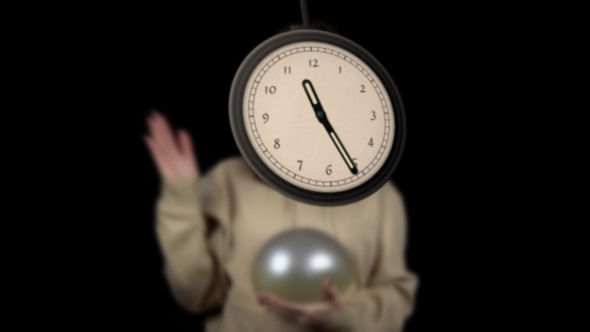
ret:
11:26
